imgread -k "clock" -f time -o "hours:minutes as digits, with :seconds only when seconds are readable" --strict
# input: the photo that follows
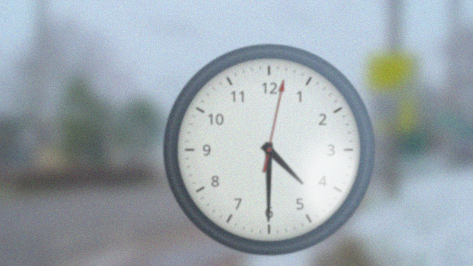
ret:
4:30:02
